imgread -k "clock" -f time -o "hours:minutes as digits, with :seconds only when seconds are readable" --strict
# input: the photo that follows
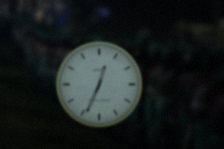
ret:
12:34
